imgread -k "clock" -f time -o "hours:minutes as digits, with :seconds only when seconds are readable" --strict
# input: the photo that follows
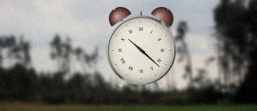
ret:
10:22
